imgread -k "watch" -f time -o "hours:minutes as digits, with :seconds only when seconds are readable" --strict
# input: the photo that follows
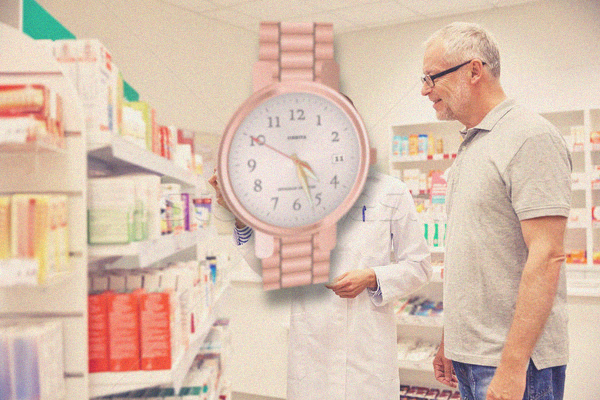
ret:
4:26:50
